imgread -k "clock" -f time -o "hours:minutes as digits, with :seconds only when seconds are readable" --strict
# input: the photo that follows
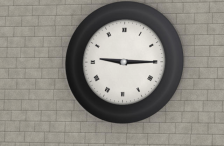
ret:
9:15
